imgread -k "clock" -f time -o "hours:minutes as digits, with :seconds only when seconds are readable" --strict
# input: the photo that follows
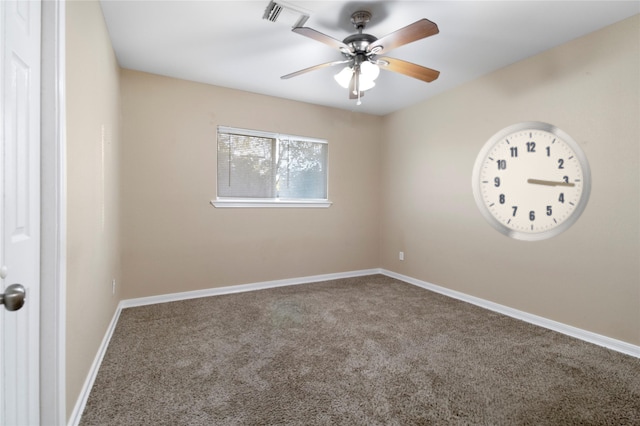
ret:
3:16
